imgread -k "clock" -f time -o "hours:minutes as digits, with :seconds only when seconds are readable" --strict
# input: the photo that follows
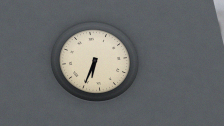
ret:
6:35
